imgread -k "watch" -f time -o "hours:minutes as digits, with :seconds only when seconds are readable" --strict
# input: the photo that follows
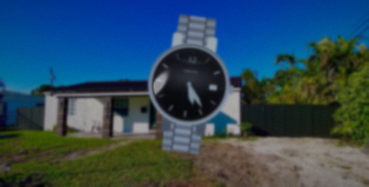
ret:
5:24
